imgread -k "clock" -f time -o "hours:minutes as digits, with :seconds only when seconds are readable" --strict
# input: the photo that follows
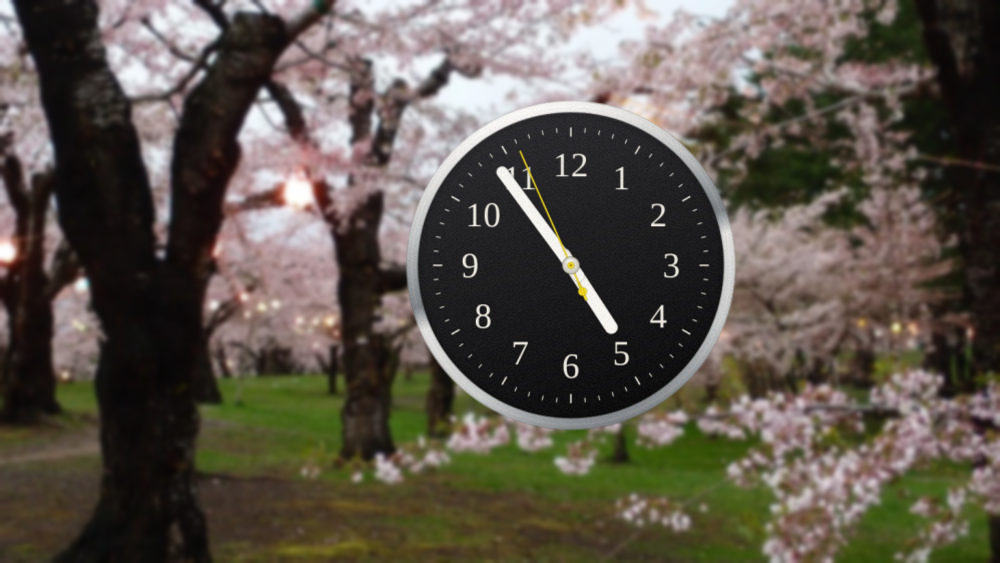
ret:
4:53:56
